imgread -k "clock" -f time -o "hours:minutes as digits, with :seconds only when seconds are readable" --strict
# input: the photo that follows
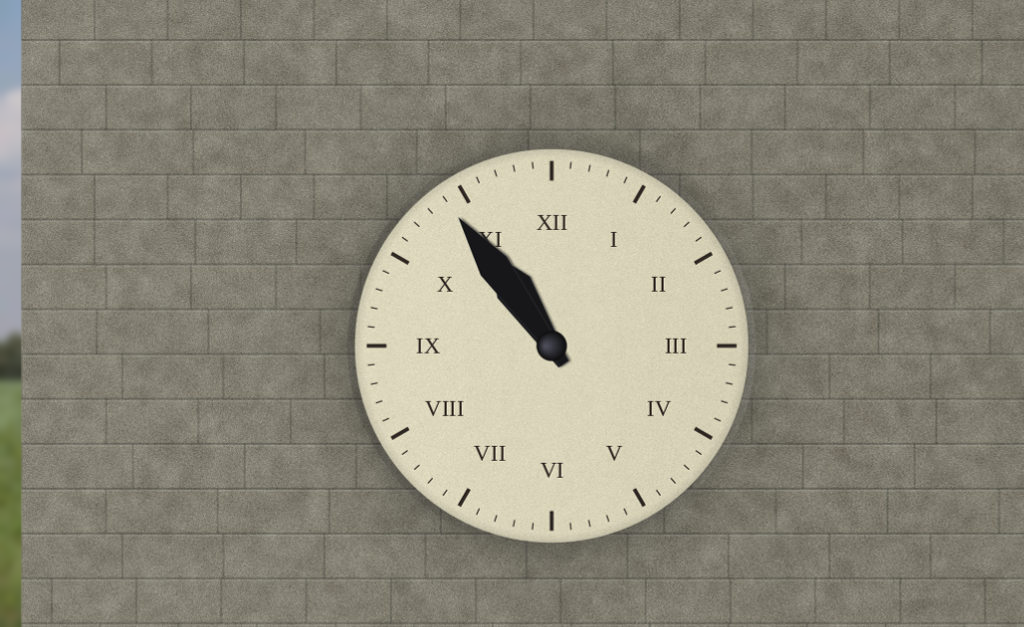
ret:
10:54
